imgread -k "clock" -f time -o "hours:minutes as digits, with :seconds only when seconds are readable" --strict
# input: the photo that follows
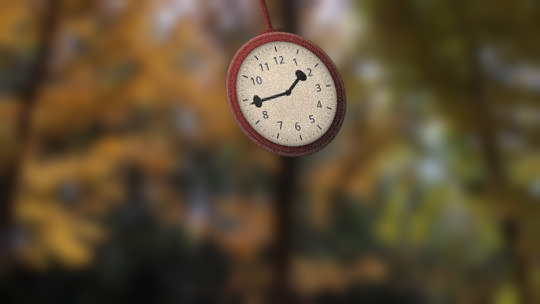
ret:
1:44
